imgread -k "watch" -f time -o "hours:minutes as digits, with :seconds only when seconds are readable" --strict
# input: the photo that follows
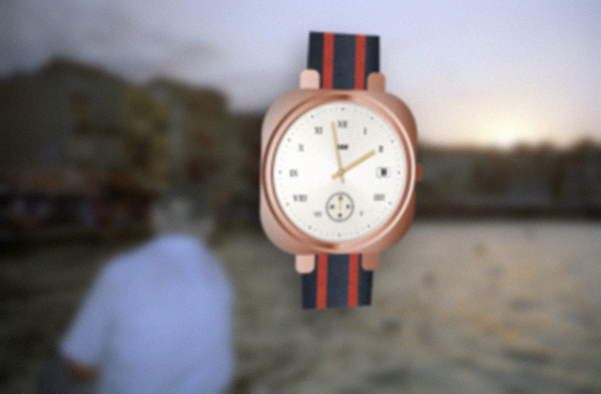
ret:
1:58
